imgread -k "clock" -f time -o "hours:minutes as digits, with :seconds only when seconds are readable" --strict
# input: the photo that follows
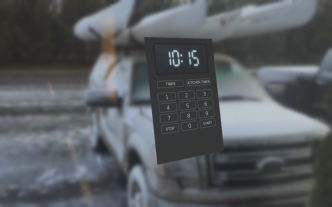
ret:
10:15
